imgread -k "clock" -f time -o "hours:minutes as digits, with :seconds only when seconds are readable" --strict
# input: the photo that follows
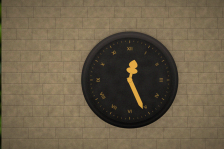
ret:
12:26
